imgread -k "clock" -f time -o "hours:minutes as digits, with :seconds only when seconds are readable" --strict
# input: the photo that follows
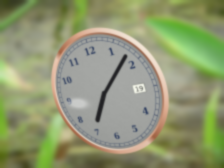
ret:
7:08
